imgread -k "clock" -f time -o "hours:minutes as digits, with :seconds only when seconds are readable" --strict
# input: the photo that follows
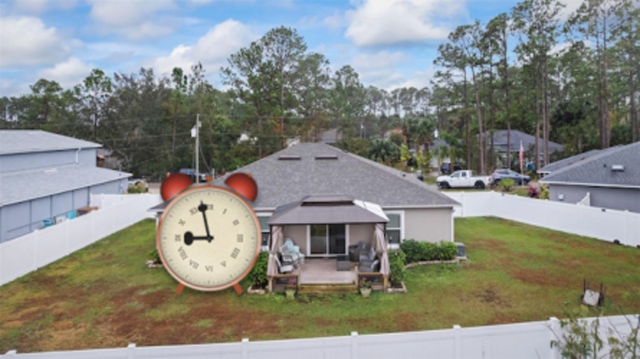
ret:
8:58
